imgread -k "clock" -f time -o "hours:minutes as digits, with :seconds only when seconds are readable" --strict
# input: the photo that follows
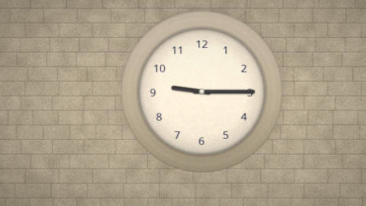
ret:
9:15
